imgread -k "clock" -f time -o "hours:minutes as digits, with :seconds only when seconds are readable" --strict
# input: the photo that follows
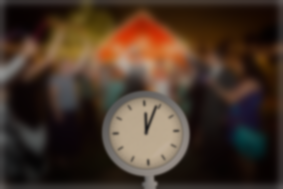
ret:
12:04
